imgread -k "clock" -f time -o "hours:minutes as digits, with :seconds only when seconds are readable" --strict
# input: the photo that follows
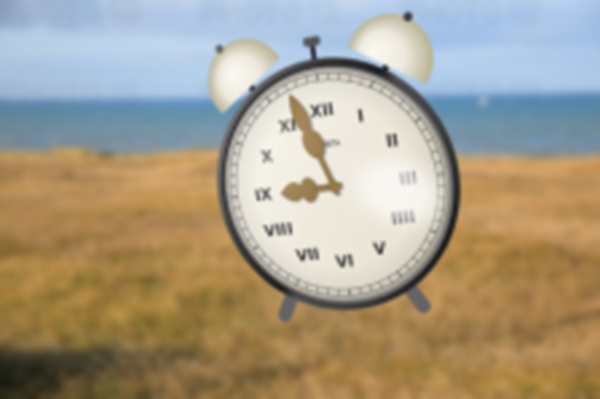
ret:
8:57
